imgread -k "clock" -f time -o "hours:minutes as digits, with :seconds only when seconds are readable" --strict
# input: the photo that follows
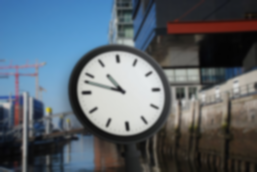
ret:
10:48
